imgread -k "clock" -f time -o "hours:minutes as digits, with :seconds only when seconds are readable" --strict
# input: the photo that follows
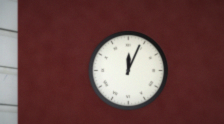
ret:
12:04
